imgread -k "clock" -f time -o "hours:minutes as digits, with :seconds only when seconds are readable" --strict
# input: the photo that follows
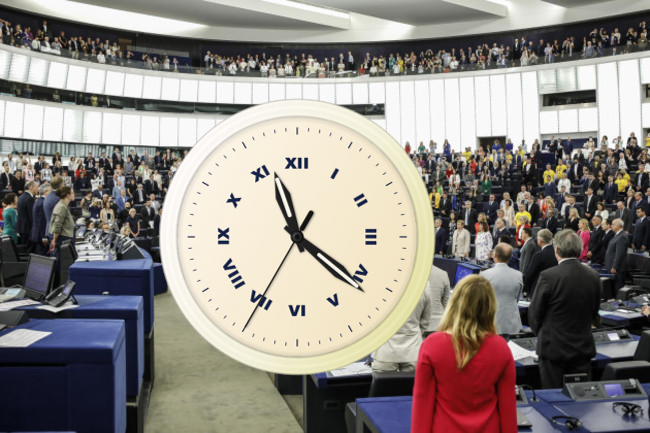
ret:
11:21:35
